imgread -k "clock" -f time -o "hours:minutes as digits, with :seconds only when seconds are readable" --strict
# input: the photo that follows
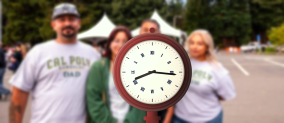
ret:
8:16
